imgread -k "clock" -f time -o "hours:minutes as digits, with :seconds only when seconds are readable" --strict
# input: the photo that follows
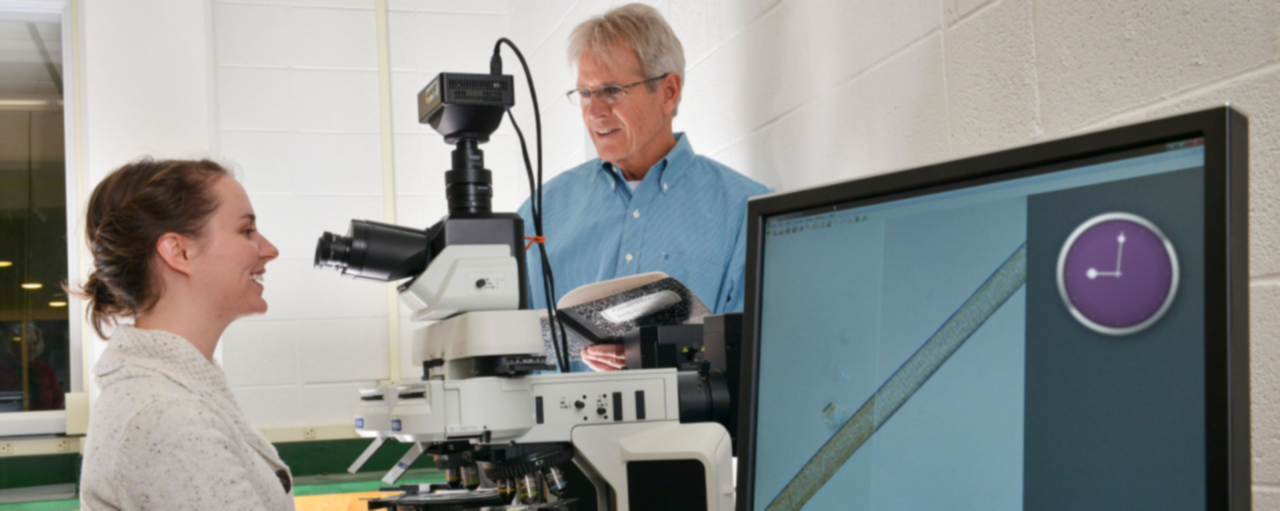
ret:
9:01
